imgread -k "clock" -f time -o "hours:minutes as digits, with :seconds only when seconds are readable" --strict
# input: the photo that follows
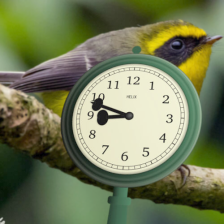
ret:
8:48
